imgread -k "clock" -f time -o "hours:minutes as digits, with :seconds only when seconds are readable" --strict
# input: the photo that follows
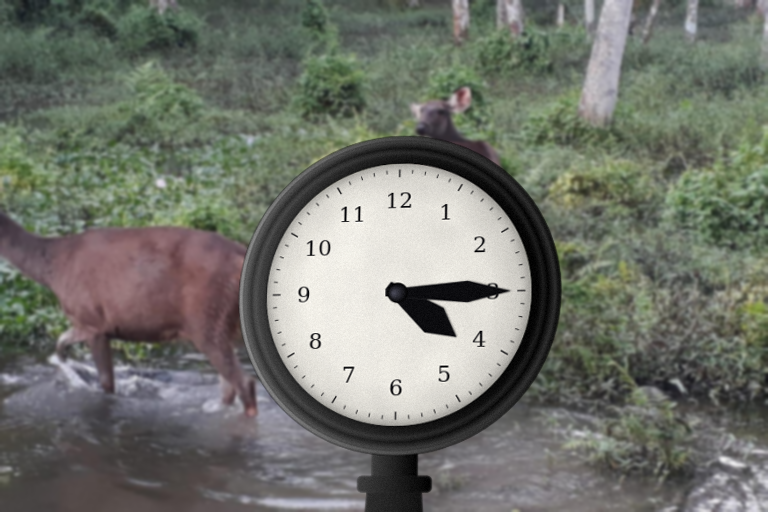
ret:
4:15
